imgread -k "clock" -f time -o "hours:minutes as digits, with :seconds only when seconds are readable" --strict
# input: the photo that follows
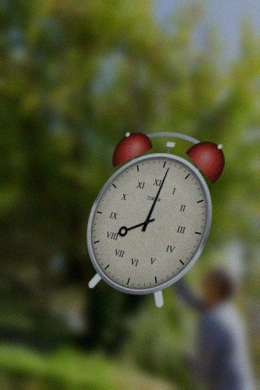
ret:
8:01
